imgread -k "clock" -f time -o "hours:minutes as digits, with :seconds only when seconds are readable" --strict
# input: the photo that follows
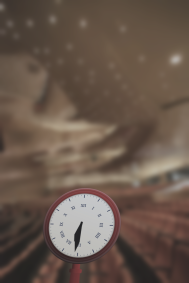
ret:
6:31
